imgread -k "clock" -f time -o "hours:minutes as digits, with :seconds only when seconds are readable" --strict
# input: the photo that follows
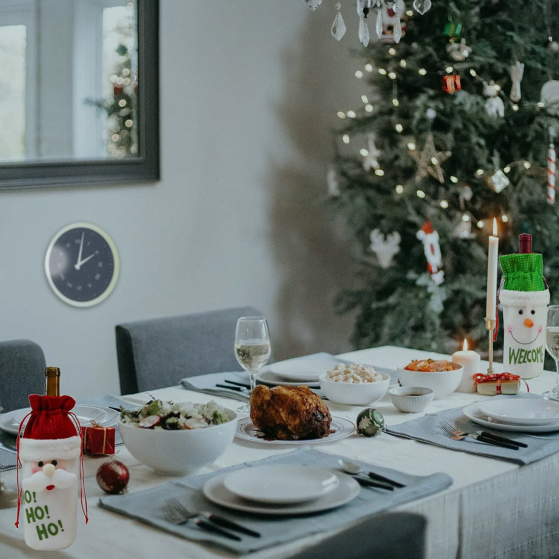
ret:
2:02
